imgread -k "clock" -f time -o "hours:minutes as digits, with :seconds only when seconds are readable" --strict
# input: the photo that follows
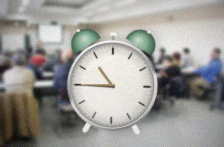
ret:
10:45
